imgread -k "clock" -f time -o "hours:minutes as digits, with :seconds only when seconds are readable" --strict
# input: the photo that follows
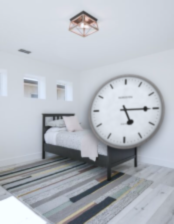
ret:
5:15
